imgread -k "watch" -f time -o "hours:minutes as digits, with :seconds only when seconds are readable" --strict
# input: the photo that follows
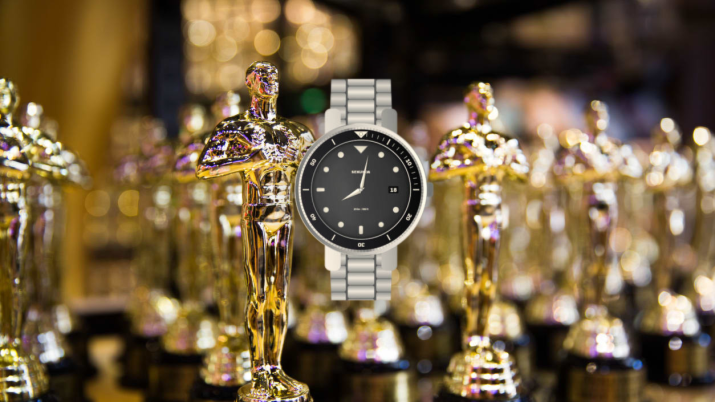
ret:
8:02
